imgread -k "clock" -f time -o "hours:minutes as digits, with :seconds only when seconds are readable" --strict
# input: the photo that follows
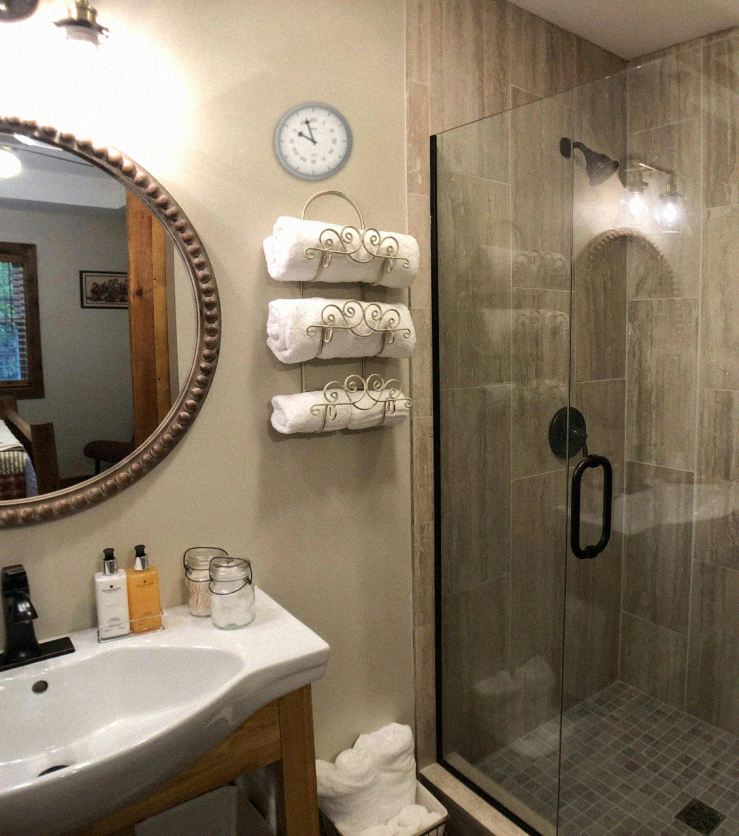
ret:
9:57
